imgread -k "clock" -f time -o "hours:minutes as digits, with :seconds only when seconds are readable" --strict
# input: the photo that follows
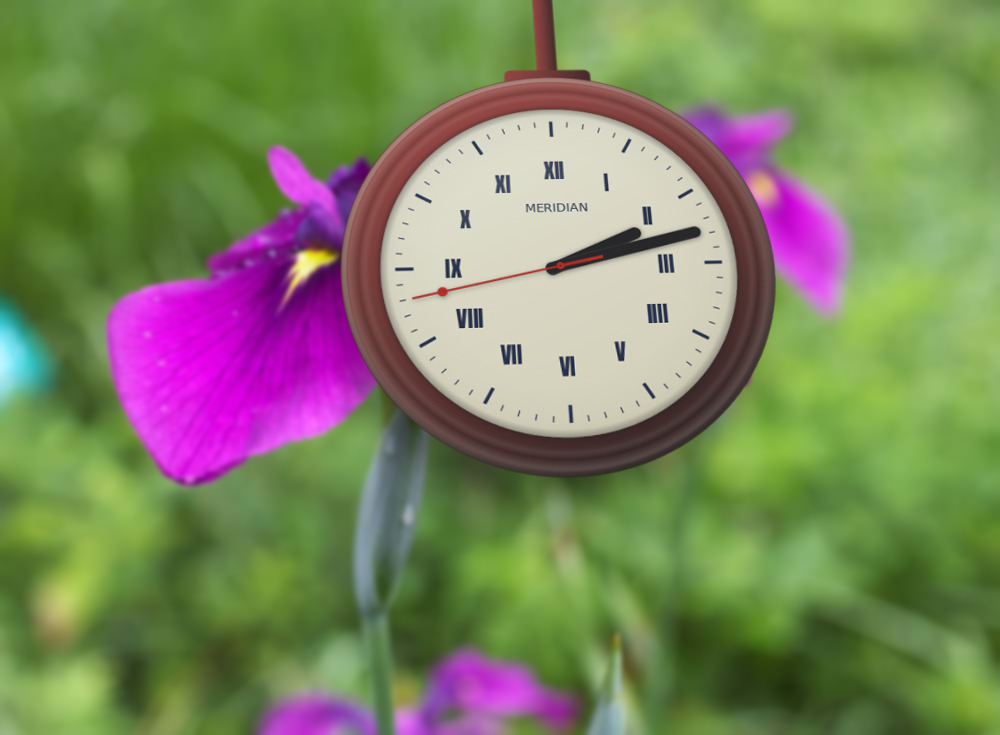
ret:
2:12:43
